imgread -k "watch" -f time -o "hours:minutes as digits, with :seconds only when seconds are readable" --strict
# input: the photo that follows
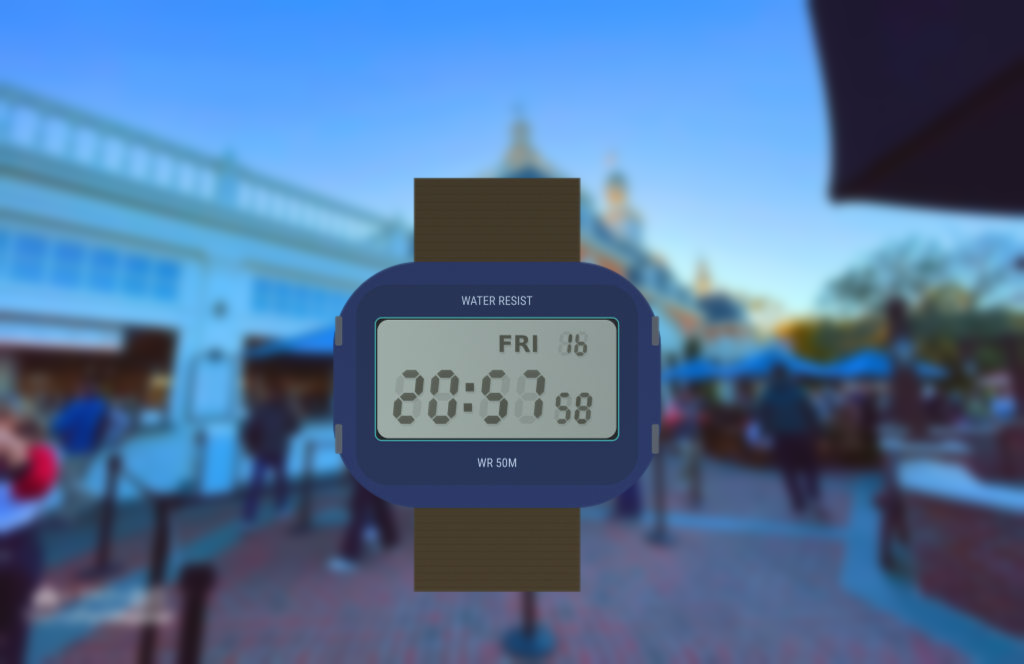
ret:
20:57:58
